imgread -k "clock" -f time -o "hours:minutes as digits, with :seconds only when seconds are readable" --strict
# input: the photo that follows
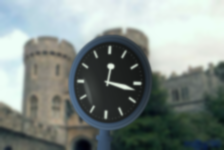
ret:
12:17
